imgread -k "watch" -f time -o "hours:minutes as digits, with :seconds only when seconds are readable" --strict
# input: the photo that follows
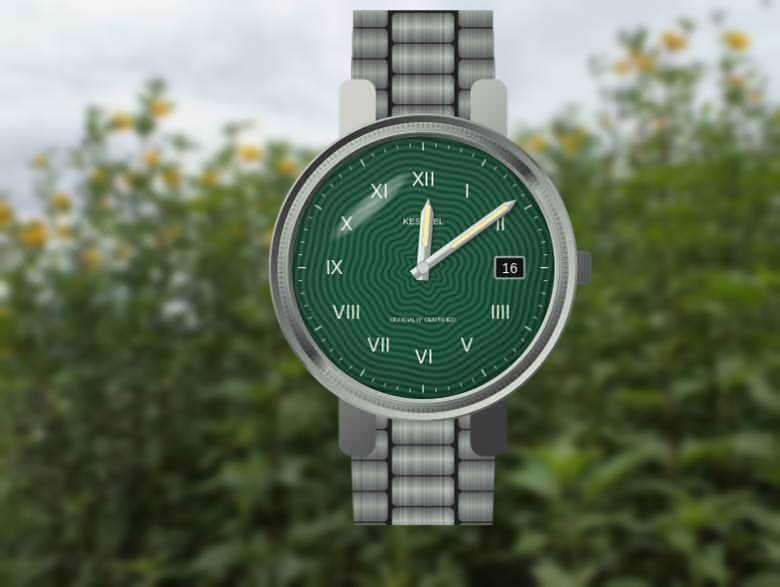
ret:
12:09
